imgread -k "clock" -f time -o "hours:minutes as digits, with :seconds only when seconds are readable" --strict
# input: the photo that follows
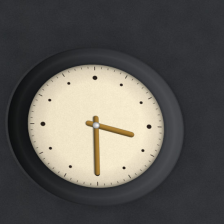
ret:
3:30
